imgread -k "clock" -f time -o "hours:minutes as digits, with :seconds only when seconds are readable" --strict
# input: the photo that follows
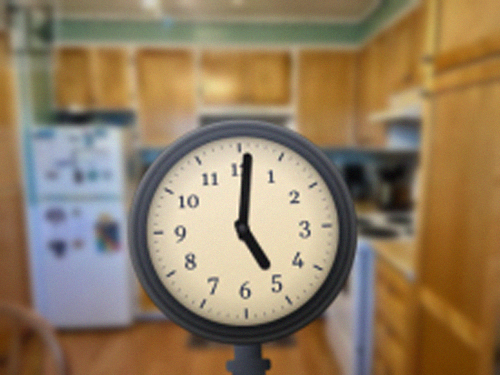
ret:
5:01
